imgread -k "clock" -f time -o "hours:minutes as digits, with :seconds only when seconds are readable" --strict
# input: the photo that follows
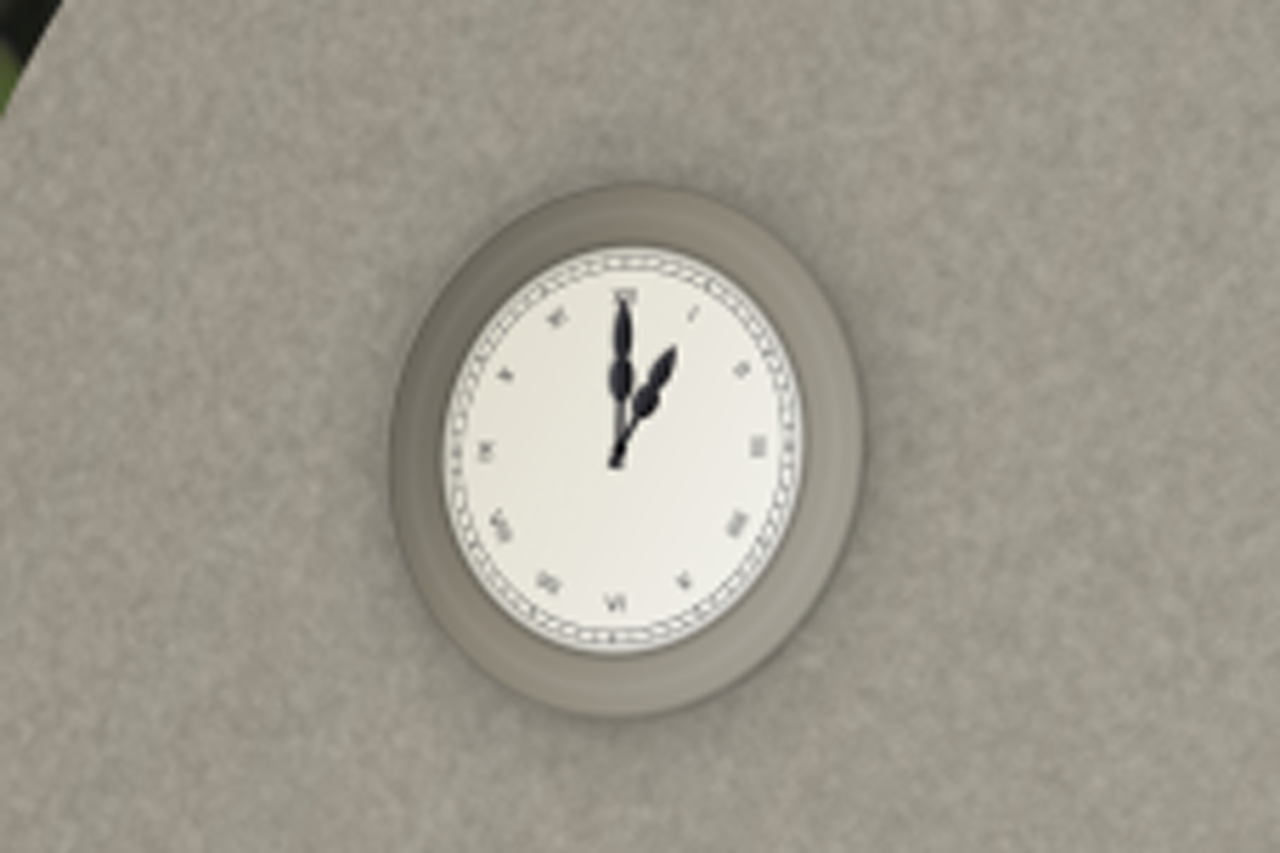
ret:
1:00
